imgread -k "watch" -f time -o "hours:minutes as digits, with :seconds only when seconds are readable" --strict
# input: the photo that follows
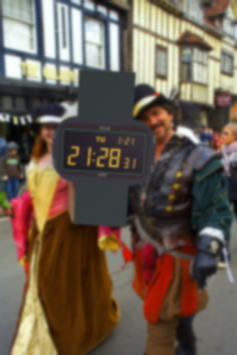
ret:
21:28
